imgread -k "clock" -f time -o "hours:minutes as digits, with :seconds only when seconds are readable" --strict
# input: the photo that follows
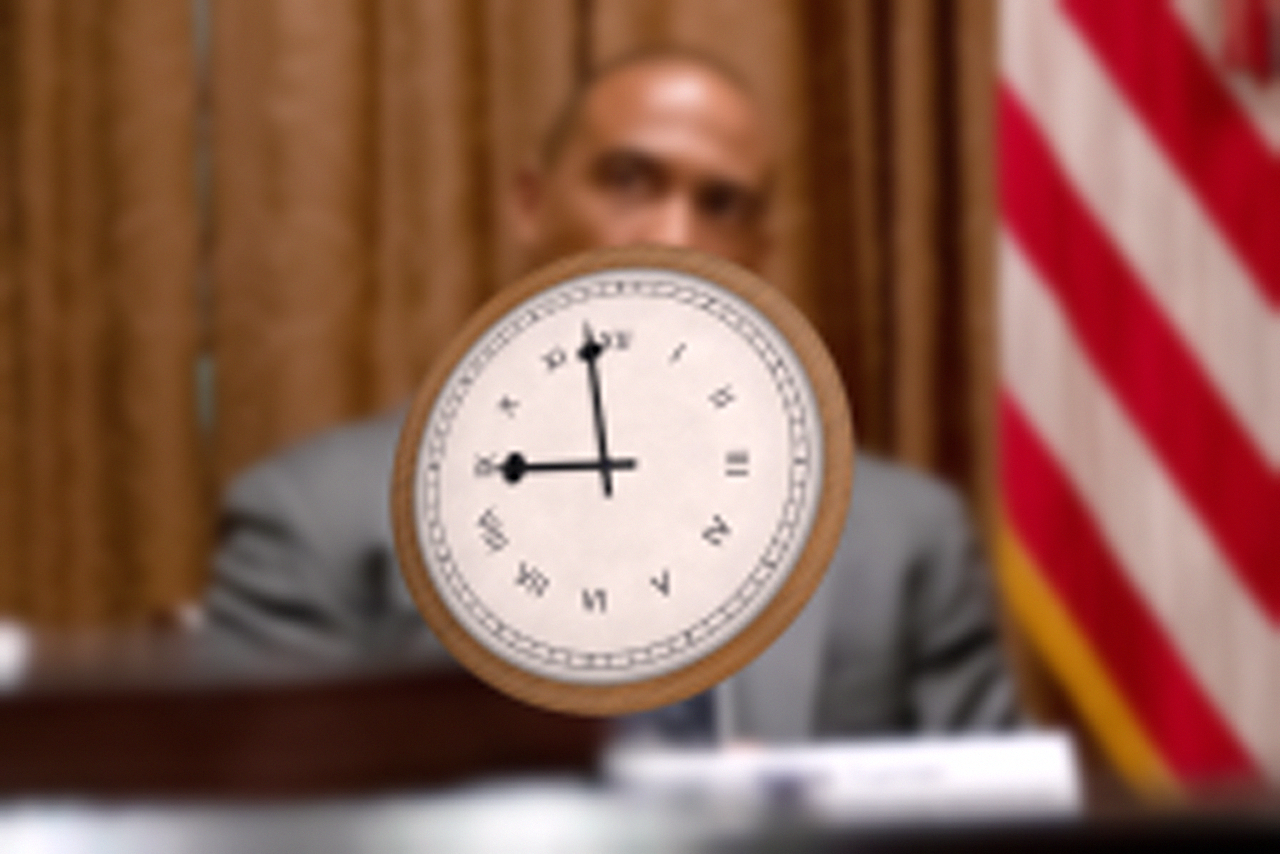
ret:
8:58
